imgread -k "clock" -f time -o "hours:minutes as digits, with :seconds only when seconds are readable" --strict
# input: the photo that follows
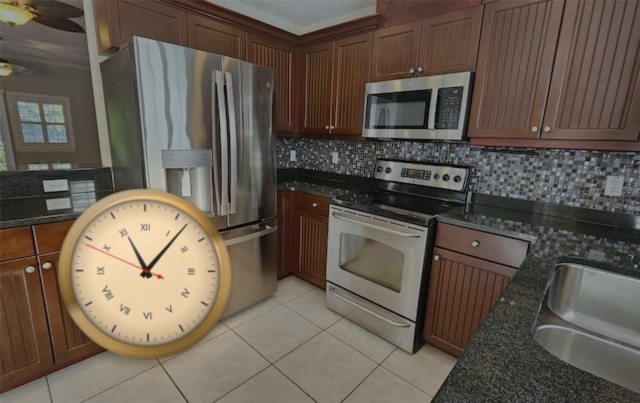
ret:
11:06:49
